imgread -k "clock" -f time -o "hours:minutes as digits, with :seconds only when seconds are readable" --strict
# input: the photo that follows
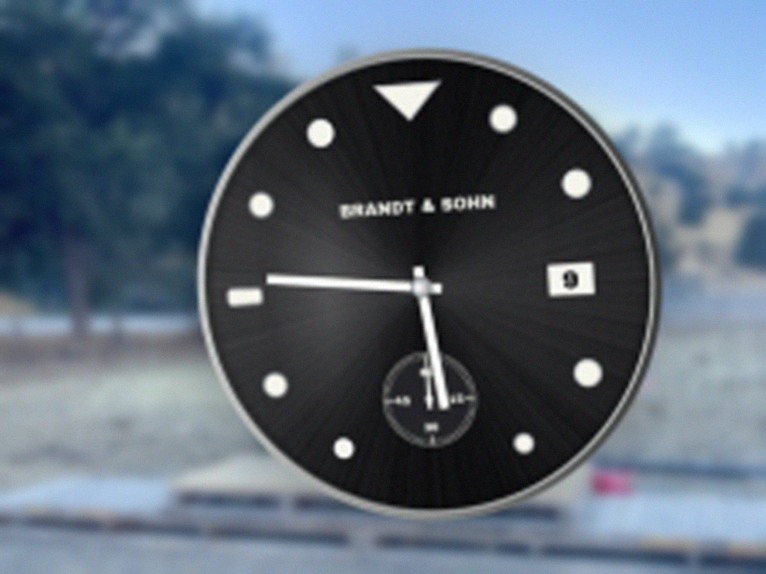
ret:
5:46
